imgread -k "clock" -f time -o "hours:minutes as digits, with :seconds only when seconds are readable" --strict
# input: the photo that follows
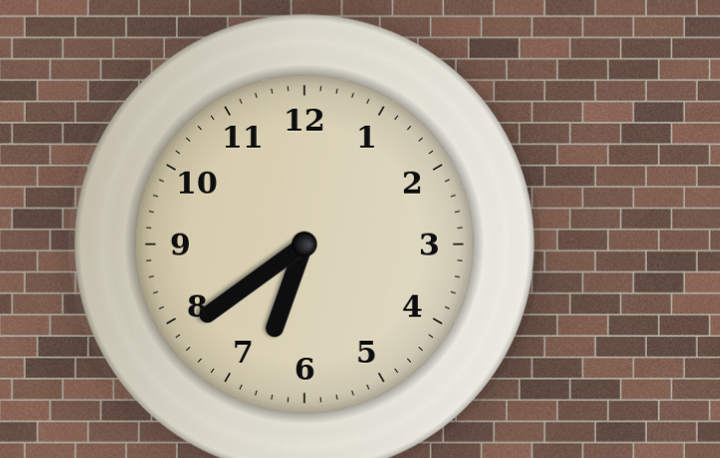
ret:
6:39
